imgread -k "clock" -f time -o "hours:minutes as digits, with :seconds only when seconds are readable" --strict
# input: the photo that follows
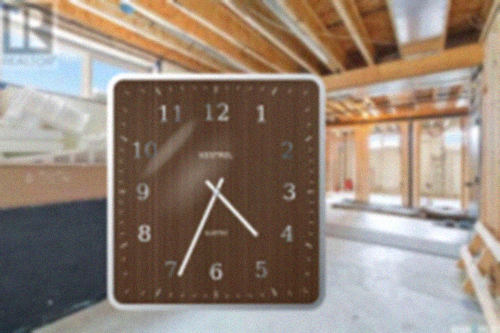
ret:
4:34
